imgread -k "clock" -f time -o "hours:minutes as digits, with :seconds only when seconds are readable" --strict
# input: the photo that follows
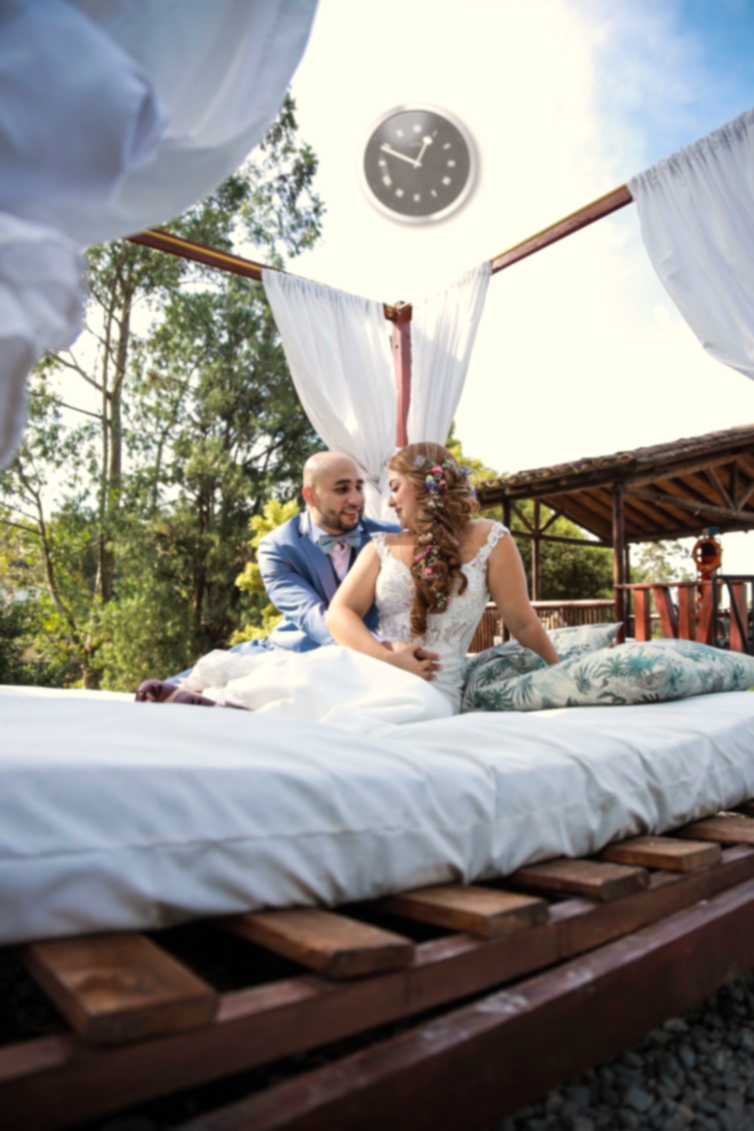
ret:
12:49
